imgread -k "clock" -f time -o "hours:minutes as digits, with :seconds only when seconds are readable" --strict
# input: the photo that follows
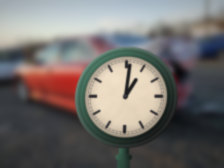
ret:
1:01
